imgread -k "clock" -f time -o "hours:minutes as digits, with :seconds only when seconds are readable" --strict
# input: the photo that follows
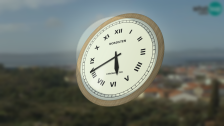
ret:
5:41
